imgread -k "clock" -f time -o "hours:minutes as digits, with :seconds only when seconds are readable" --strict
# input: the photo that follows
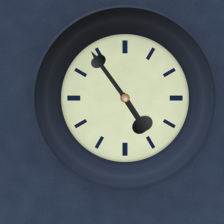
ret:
4:54
